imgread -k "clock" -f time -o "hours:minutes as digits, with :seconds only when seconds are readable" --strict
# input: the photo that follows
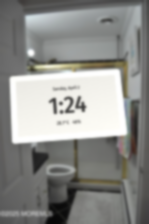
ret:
1:24
